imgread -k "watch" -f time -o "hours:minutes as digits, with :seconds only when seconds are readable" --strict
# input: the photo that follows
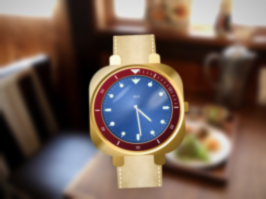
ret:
4:29
